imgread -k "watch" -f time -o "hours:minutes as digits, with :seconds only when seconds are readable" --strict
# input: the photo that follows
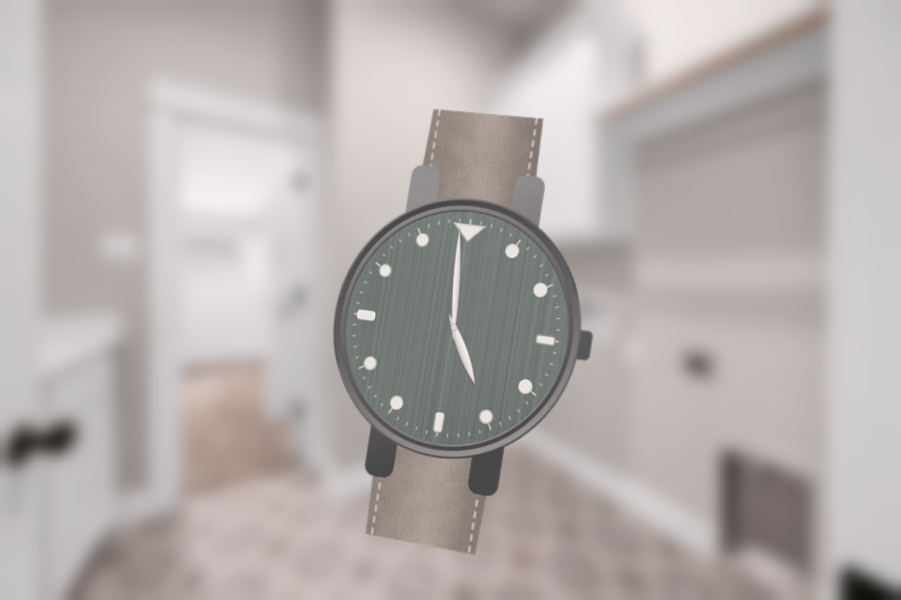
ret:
4:59
